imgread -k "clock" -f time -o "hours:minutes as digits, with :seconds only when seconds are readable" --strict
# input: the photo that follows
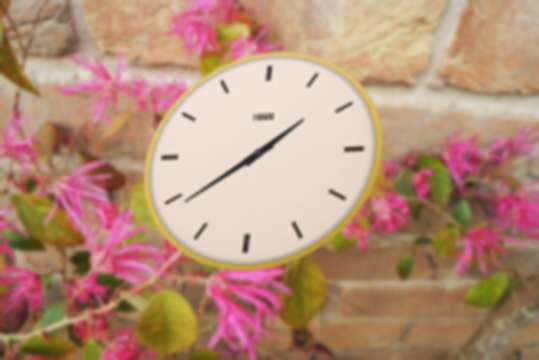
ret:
1:39
